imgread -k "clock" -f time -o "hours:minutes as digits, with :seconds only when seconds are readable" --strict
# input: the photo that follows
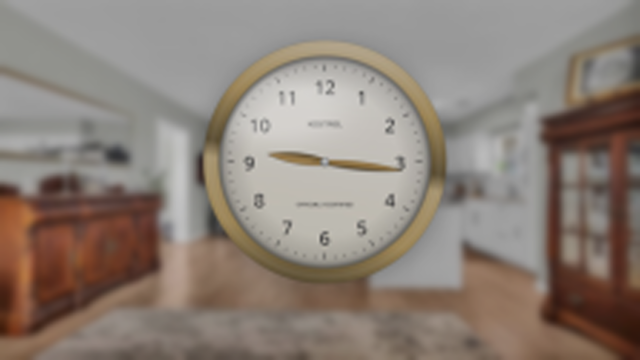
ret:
9:16
